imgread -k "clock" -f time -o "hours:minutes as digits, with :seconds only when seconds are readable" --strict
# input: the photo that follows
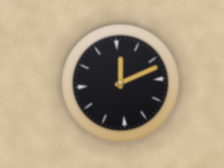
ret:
12:12
